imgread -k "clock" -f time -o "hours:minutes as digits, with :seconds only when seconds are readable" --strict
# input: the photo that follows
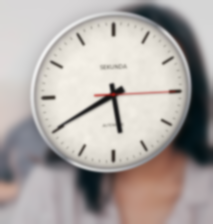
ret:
5:40:15
